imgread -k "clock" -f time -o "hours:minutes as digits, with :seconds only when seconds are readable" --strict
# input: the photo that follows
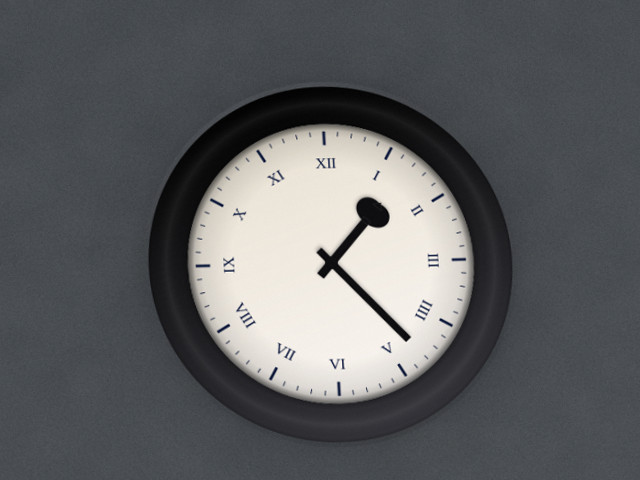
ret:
1:23
